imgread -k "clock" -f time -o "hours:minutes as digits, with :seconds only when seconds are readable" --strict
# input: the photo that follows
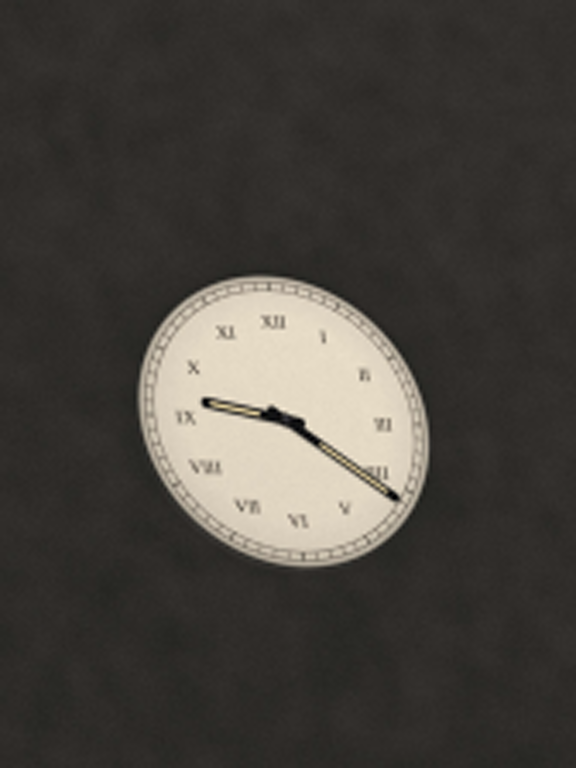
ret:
9:21
